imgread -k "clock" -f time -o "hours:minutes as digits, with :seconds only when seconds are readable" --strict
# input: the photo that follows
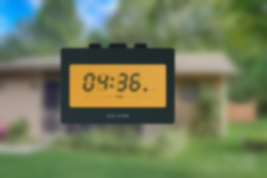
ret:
4:36
